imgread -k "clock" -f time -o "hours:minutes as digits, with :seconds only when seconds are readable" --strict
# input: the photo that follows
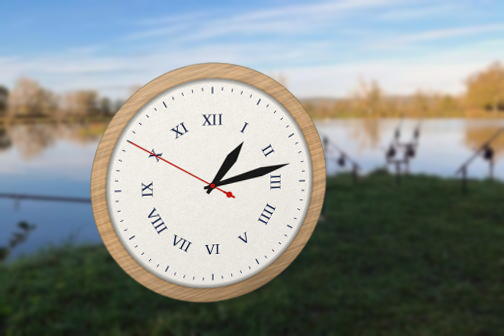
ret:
1:12:50
